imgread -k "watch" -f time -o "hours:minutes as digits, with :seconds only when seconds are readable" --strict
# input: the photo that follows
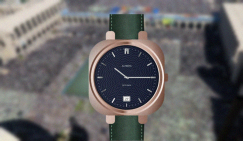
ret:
10:15
